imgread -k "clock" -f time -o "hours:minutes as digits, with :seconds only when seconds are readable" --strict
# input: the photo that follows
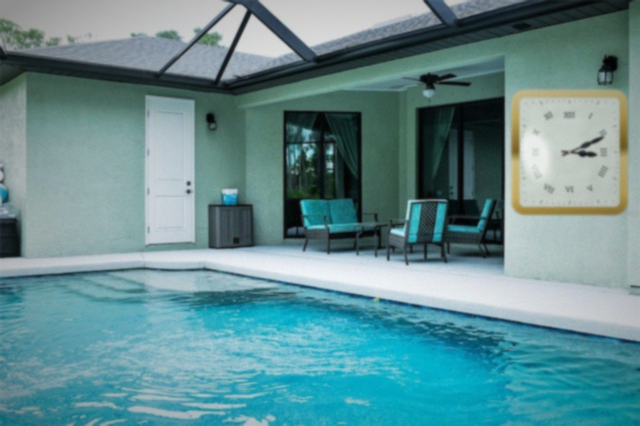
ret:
3:11
